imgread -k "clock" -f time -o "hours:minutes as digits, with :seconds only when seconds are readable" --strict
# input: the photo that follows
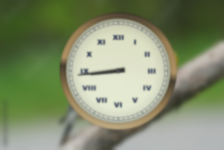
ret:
8:44
